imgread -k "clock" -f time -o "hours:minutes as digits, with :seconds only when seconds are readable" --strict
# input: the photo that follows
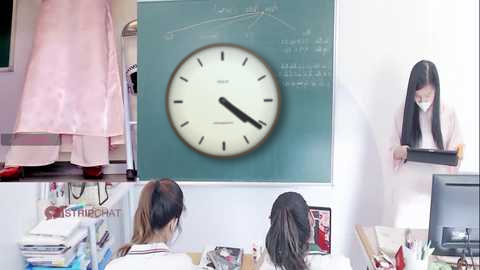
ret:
4:21
